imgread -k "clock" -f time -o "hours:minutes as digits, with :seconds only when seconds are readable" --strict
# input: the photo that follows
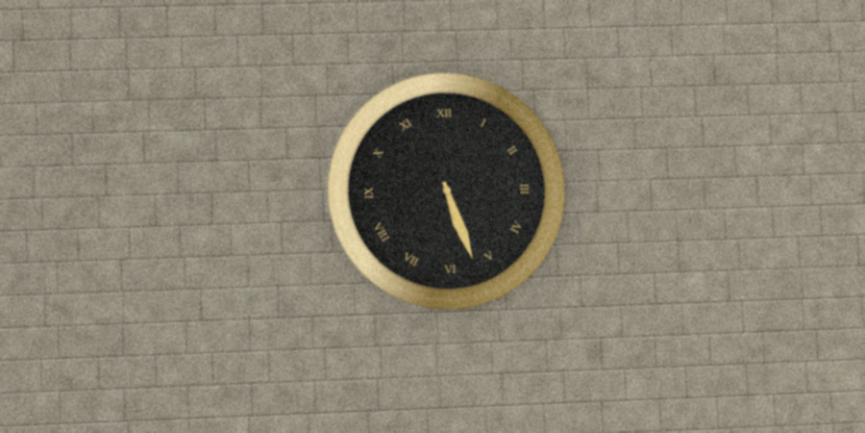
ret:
5:27
